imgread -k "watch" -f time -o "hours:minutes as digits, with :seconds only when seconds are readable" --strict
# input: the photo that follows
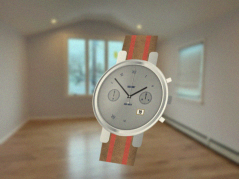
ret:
1:52
